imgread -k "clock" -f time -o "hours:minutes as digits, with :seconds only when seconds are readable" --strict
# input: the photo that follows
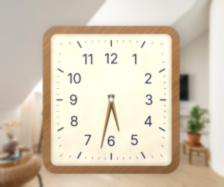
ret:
5:32
